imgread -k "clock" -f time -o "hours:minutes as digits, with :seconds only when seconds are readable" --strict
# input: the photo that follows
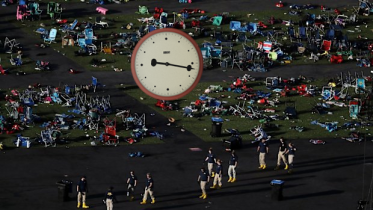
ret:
9:17
